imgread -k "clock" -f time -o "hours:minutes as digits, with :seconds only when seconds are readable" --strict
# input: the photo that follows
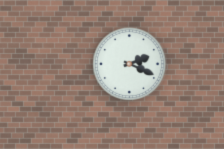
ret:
2:19
